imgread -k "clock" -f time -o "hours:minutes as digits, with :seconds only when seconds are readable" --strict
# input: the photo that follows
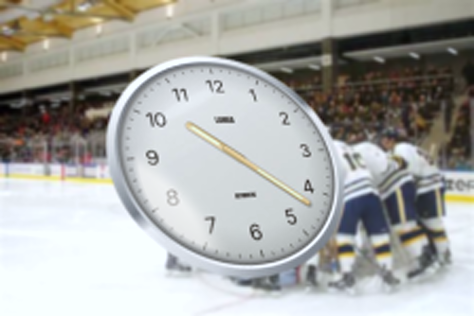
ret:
10:22
